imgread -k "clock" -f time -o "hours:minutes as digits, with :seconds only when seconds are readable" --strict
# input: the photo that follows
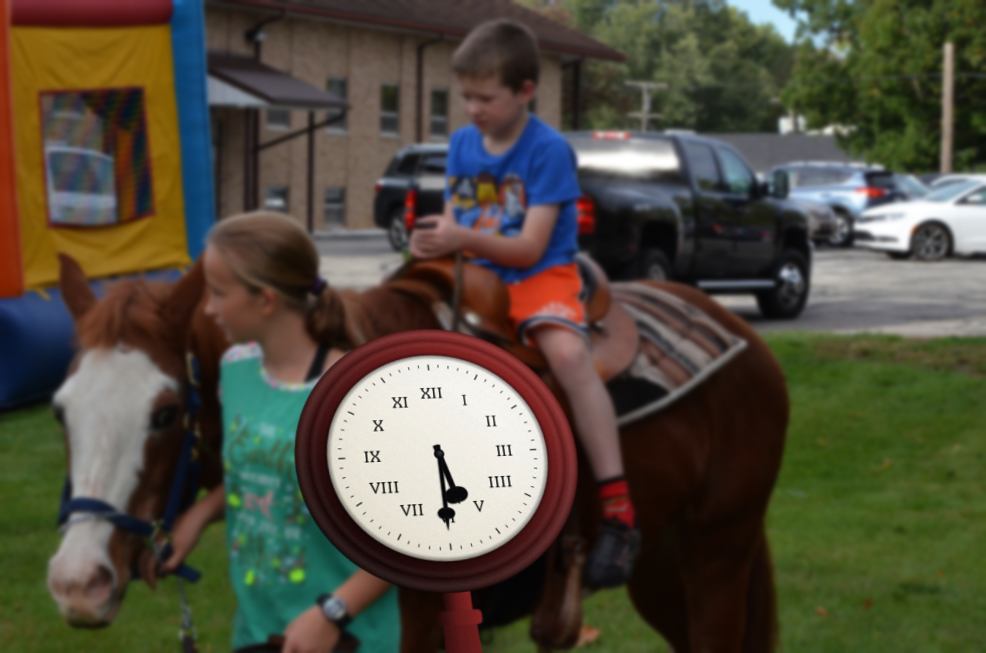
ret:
5:30
